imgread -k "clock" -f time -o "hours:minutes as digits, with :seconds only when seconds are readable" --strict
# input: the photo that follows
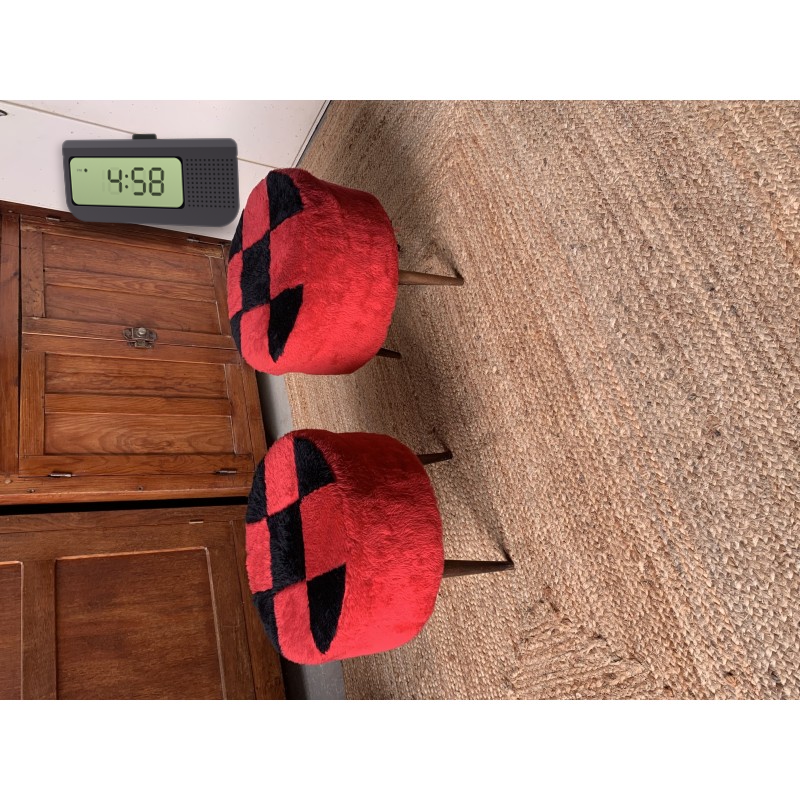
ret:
4:58
